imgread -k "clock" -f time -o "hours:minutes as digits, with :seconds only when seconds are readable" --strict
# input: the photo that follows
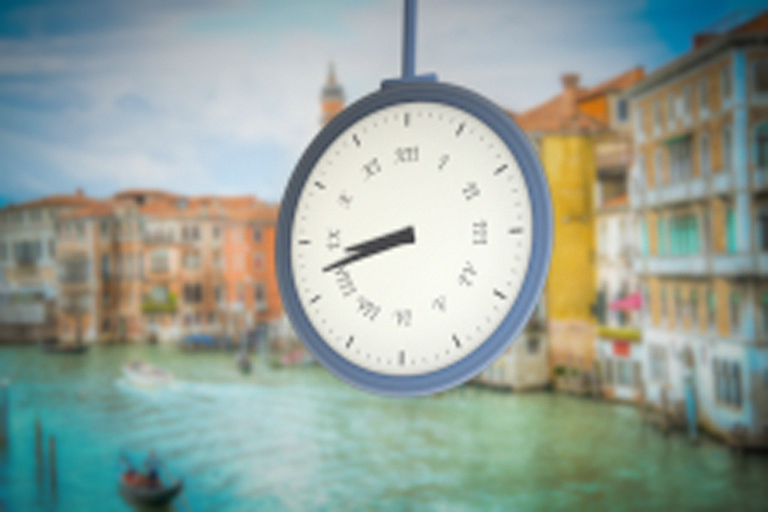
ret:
8:42
